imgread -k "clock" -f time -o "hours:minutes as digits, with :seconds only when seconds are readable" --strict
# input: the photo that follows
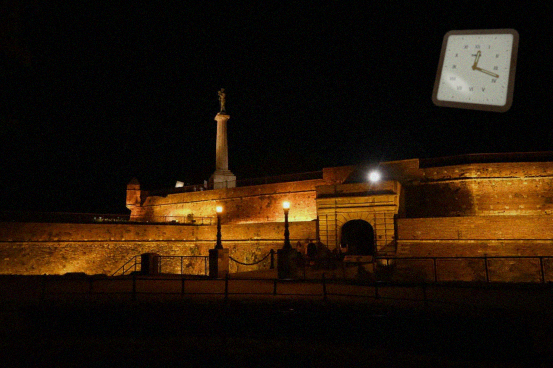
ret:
12:18
